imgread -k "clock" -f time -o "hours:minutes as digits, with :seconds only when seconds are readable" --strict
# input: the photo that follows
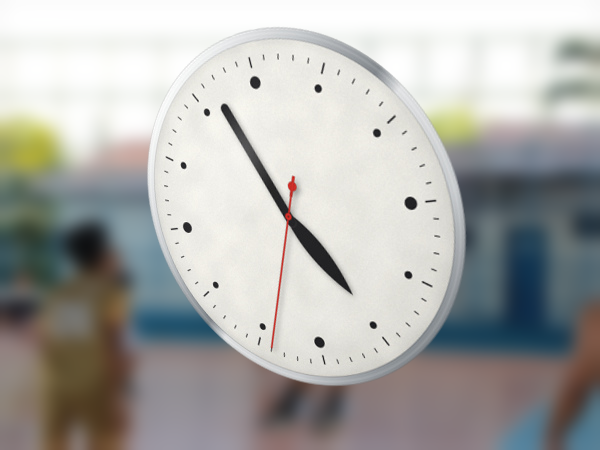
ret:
4:56:34
